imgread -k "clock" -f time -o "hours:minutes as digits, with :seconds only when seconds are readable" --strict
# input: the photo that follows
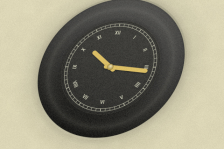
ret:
10:16
